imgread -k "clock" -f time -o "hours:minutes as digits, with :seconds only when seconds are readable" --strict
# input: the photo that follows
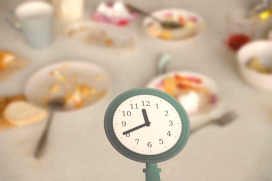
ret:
11:41
